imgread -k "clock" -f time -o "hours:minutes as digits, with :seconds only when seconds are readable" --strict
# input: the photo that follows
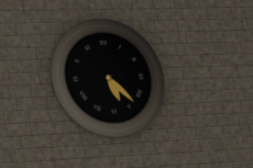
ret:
5:23
